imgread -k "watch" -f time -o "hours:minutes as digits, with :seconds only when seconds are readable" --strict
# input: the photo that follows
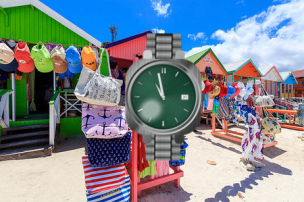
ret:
10:58
